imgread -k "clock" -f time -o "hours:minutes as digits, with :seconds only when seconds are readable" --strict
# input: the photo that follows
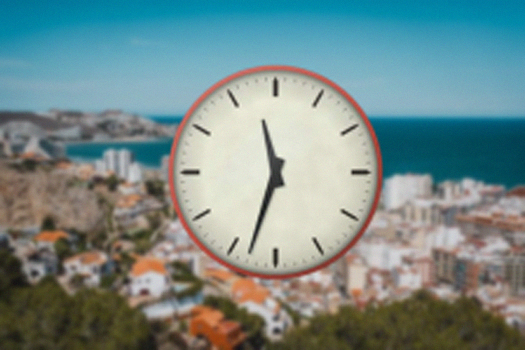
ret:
11:33
